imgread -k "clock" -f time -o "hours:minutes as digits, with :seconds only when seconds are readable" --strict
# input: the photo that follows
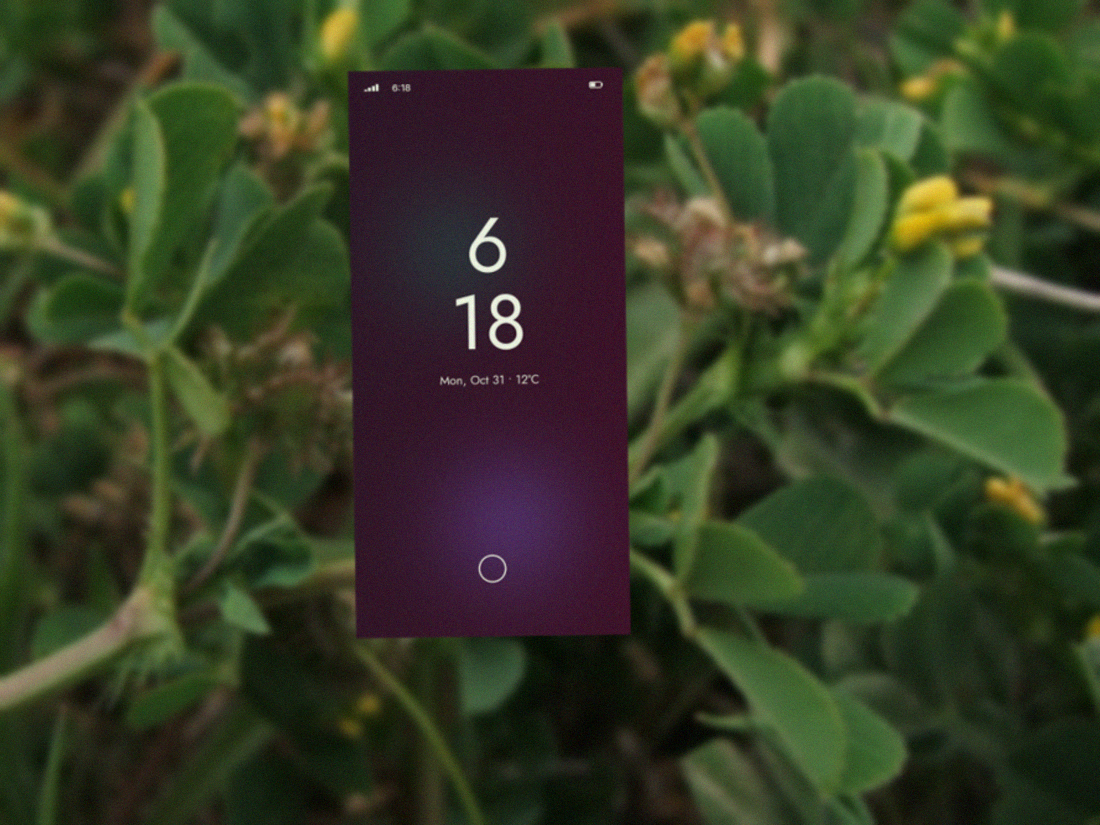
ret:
6:18
